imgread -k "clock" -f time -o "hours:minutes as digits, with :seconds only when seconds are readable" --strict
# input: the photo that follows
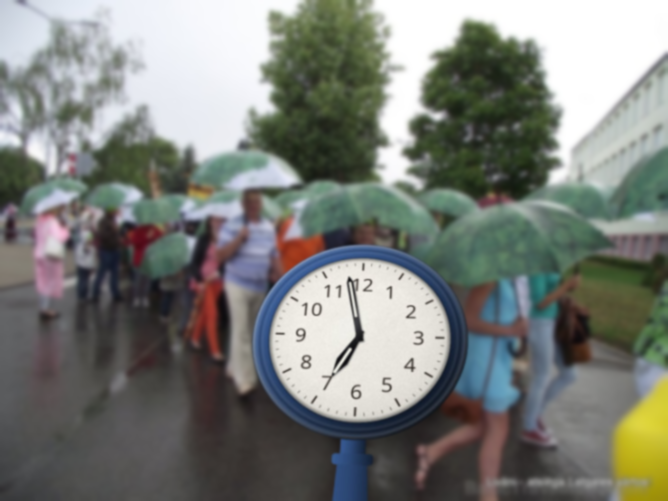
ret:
6:58
